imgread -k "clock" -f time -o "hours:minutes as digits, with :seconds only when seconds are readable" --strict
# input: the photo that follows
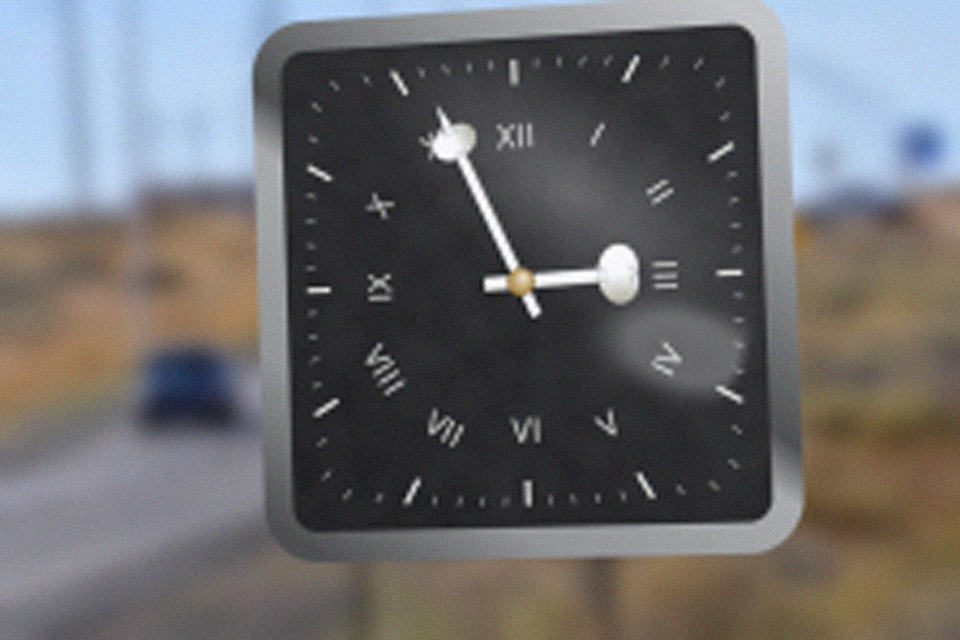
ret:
2:56
